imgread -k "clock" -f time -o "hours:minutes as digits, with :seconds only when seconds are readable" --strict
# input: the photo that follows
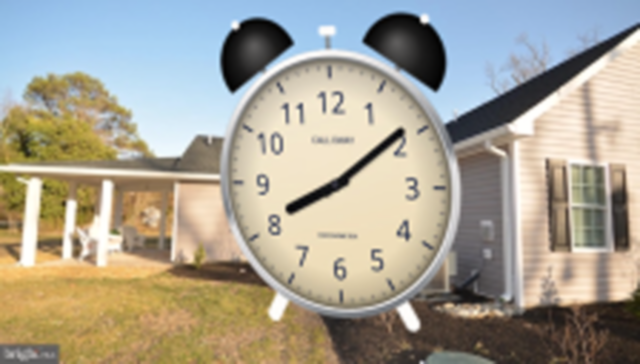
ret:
8:09
